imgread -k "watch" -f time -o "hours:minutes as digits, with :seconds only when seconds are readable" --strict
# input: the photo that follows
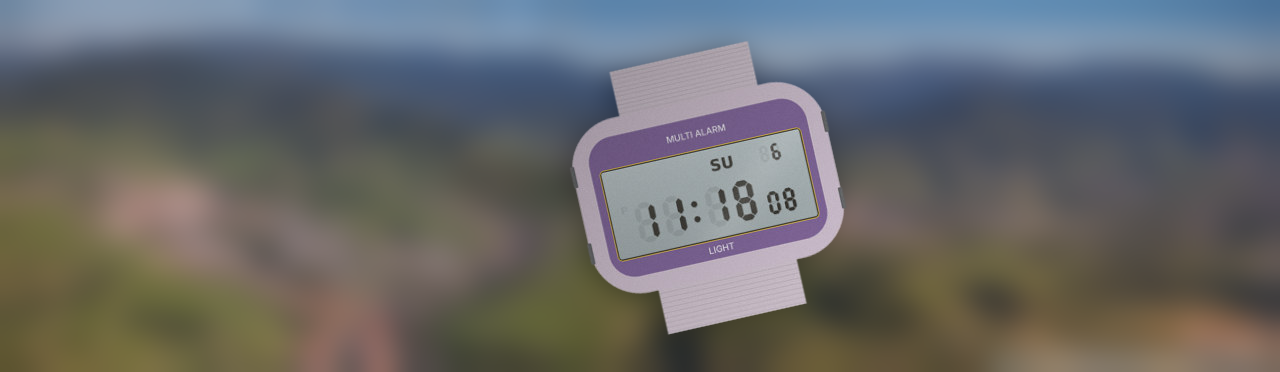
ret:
11:18:08
